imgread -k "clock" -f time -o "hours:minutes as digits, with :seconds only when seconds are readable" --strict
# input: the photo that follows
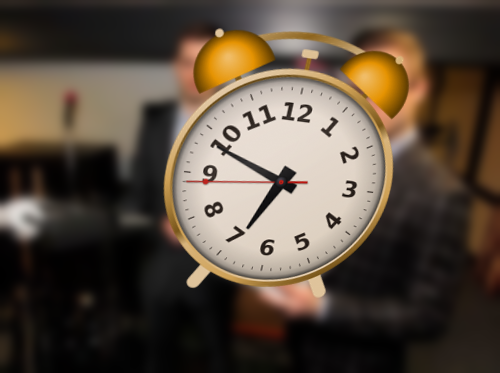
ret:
6:48:44
